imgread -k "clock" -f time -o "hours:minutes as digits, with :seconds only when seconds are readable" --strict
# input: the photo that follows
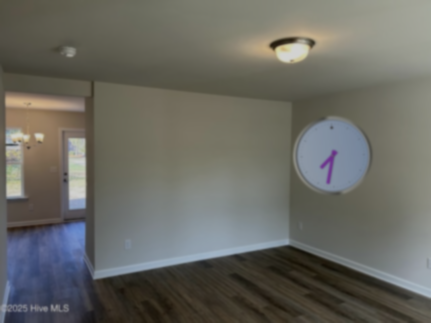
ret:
7:32
